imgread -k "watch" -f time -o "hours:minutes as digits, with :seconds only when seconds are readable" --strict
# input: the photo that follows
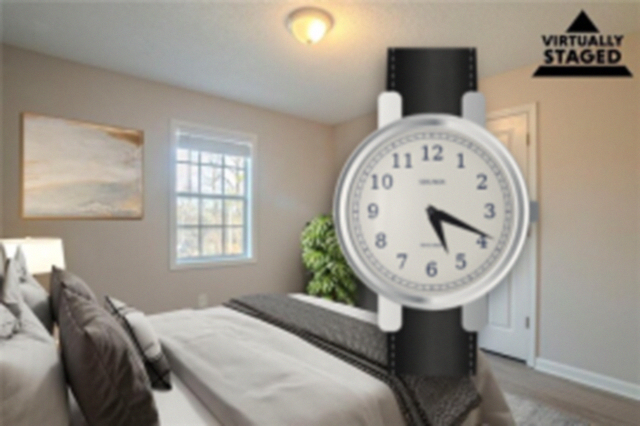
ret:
5:19
